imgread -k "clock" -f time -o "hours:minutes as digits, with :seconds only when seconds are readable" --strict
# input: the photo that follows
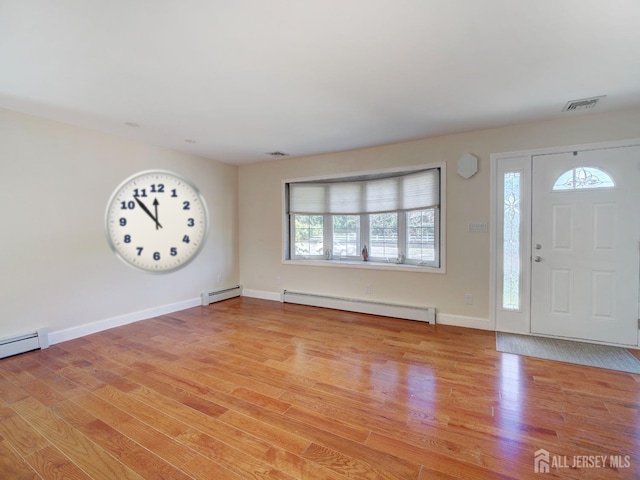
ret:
11:53
